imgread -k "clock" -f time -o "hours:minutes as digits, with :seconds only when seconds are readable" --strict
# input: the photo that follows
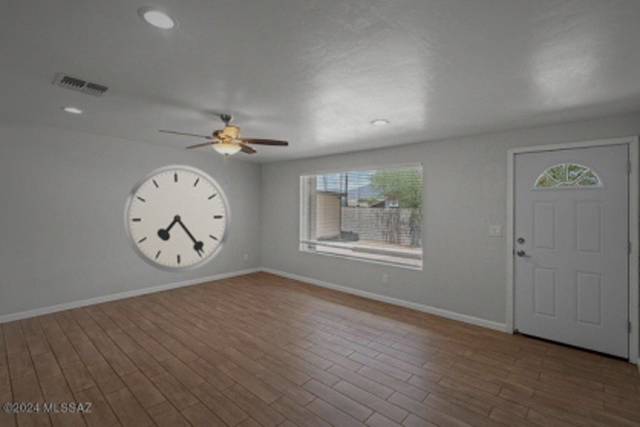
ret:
7:24
